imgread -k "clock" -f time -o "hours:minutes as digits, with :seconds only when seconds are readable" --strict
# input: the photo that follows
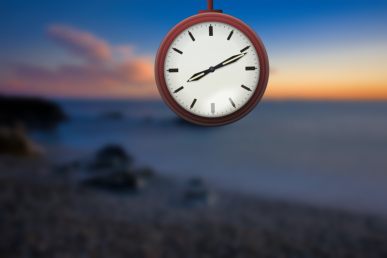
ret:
8:11
